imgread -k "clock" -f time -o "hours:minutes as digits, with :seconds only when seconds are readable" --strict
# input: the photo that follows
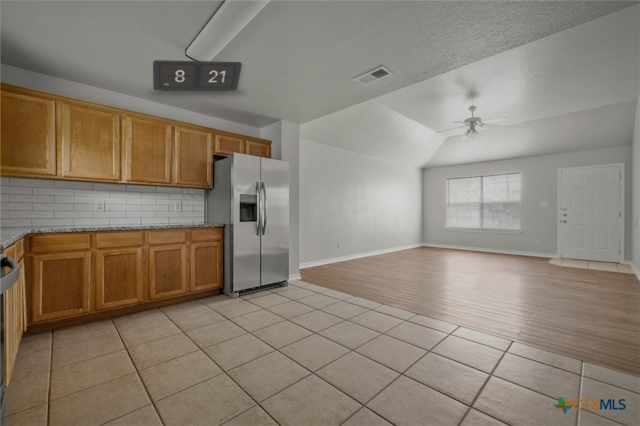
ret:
8:21
